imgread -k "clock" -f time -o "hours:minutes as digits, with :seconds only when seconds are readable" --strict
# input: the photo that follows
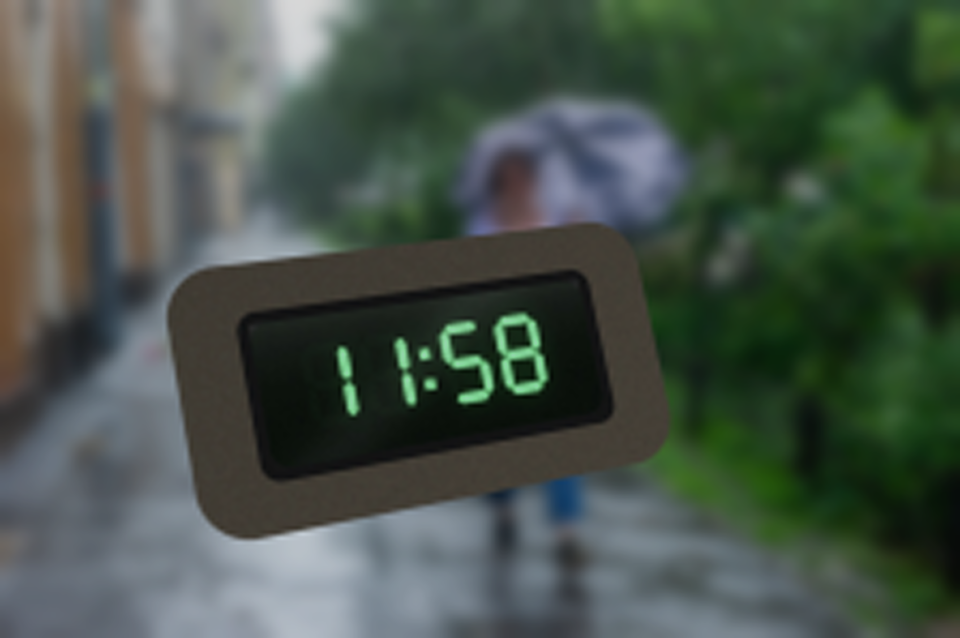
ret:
11:58
